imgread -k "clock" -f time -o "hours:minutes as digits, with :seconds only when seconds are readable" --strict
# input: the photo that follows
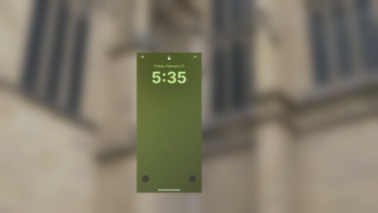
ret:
5:35
